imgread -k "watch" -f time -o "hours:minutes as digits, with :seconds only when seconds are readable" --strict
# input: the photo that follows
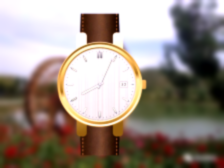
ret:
8:04
